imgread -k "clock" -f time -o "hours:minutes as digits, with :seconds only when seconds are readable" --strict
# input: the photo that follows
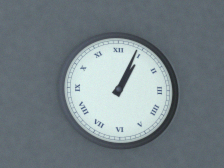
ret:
1:04
